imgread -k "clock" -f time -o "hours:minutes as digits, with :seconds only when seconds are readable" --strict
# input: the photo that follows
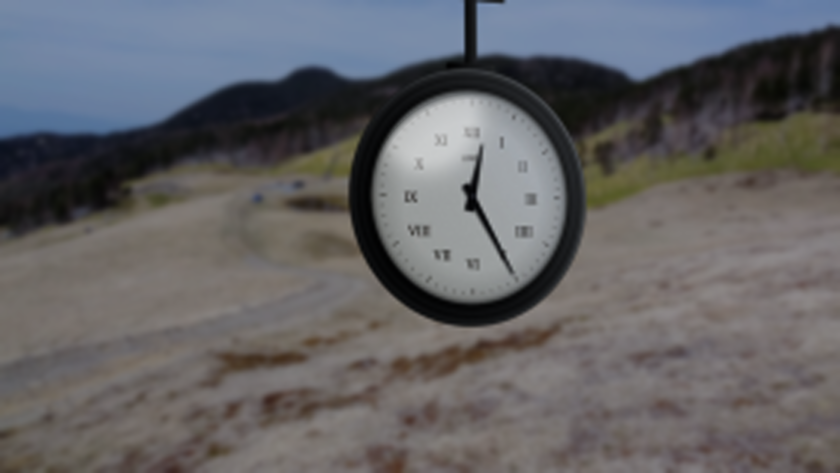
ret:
12:25
